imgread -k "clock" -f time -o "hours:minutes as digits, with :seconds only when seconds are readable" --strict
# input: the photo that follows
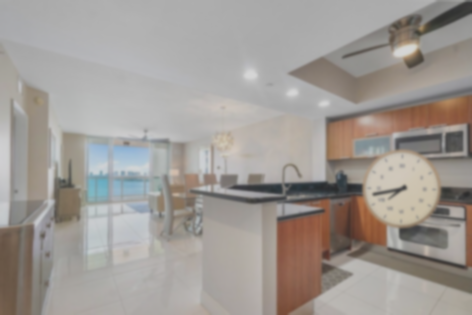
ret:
7:43
